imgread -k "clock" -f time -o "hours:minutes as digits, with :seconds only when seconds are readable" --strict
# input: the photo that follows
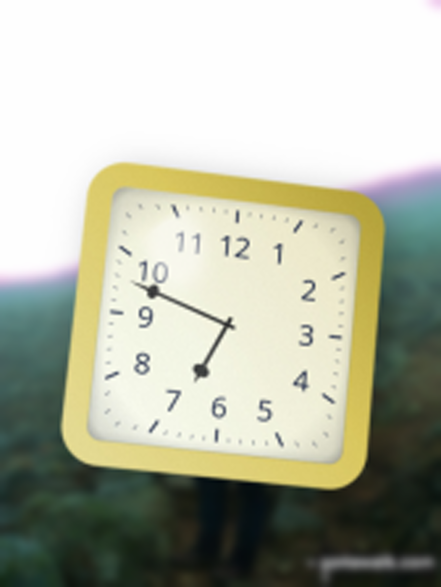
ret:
6:48
